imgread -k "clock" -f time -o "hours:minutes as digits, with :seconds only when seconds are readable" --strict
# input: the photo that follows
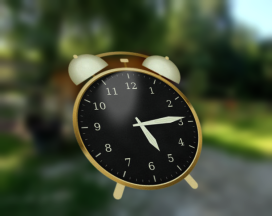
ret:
5:14
